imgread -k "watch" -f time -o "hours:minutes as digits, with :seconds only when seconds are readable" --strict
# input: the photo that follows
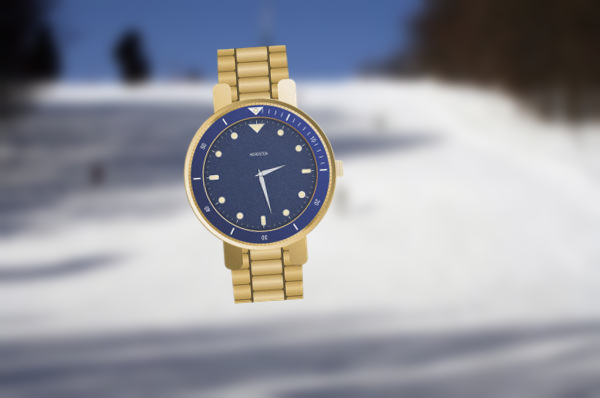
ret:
2:28
